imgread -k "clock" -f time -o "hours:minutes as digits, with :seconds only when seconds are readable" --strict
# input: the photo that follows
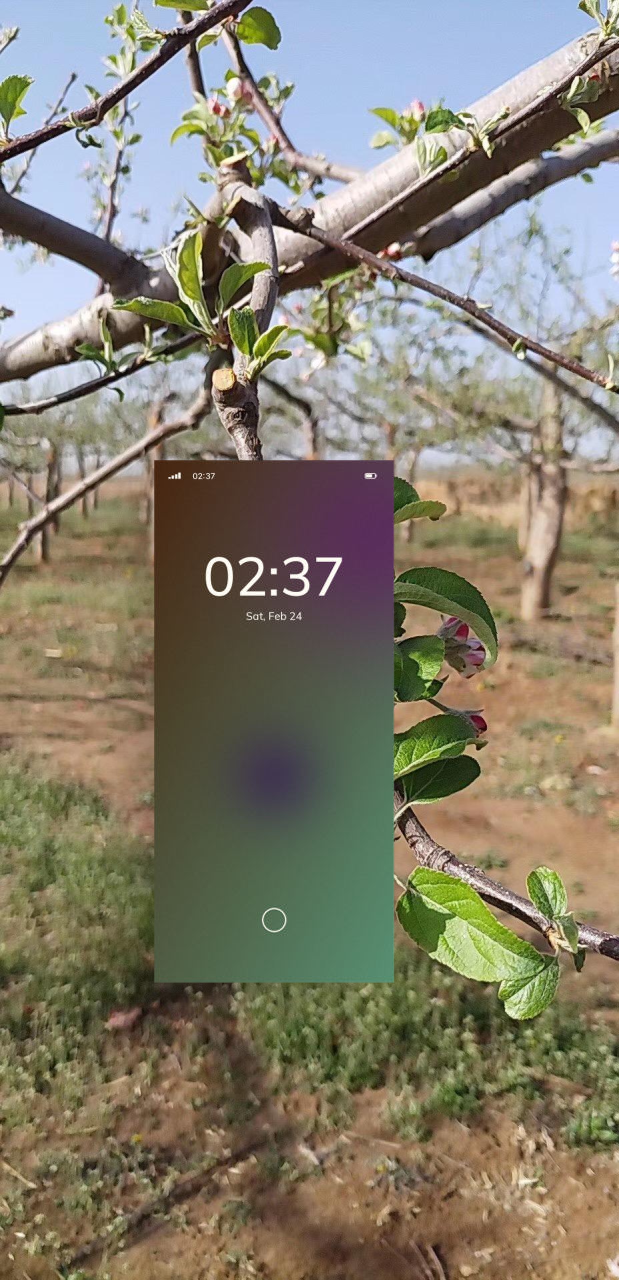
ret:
2:37
